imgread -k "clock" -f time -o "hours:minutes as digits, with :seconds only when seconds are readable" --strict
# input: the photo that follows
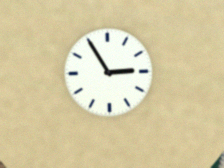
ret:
2:55
